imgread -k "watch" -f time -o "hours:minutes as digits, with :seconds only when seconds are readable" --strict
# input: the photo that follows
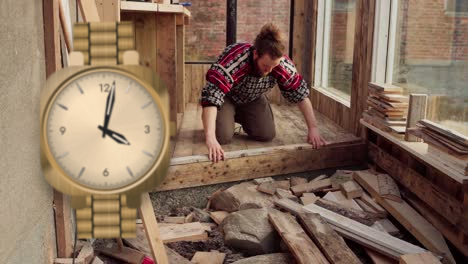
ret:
4:02
